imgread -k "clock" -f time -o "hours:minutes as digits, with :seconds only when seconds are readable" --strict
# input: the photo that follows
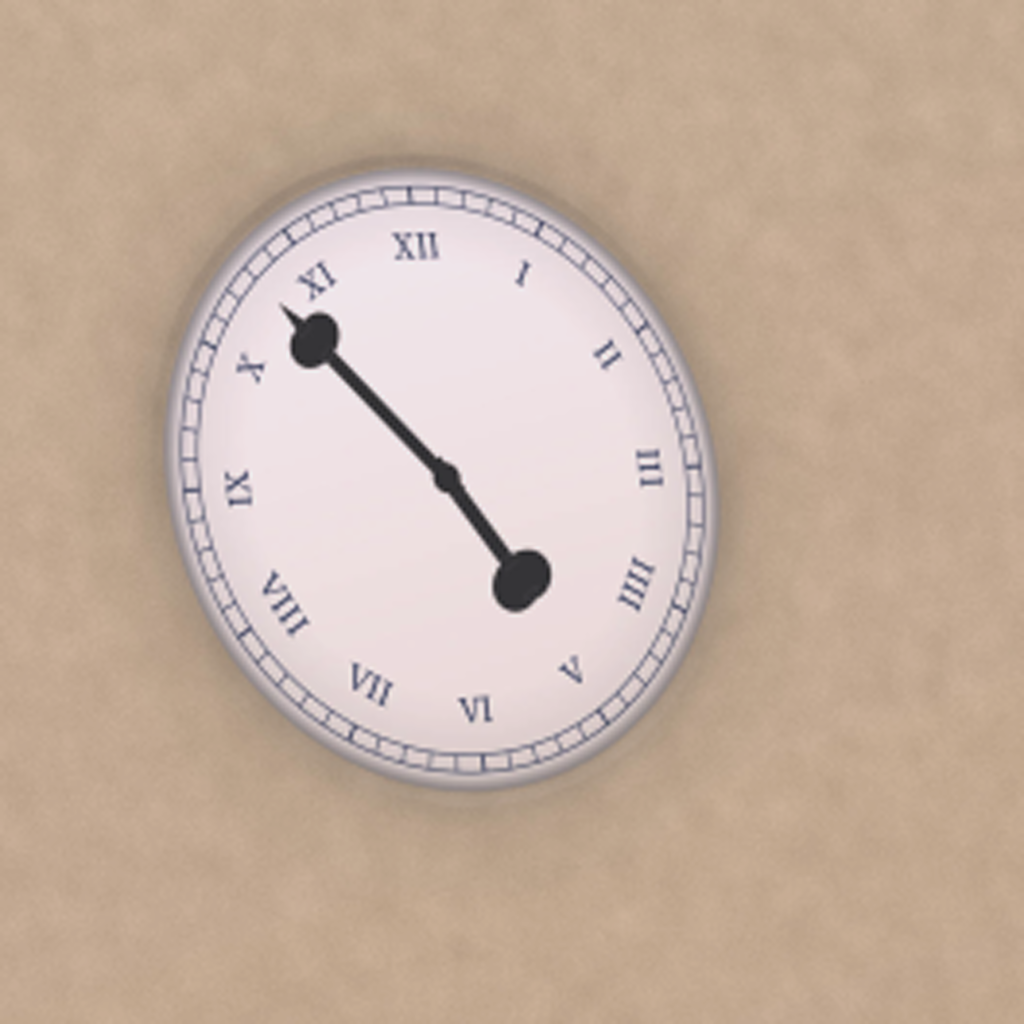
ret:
4:53
